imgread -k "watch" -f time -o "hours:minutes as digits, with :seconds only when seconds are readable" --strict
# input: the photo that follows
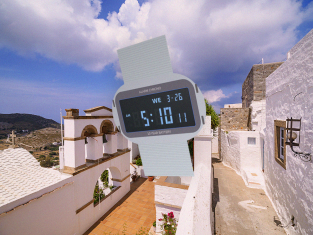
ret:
5:10:11
